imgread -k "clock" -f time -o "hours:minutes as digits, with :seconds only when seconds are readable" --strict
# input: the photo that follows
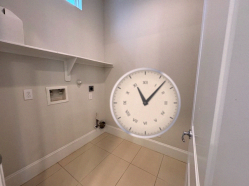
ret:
11:07
